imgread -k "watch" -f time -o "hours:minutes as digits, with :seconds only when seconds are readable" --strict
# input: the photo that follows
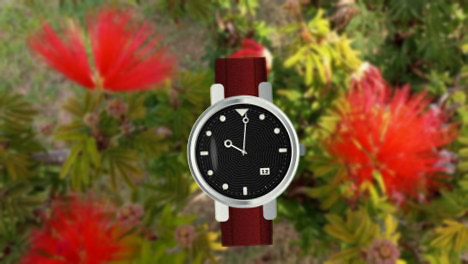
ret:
10:01
